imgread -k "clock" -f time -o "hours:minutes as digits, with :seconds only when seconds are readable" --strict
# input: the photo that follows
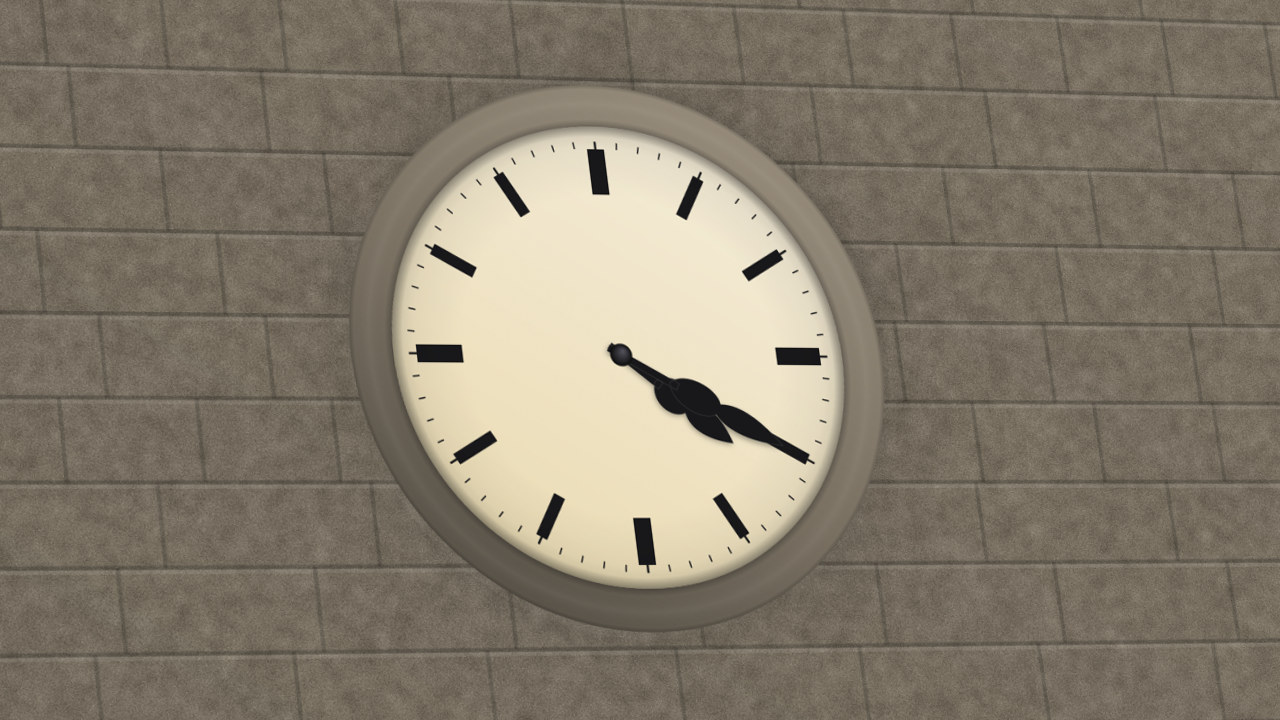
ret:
4:20
